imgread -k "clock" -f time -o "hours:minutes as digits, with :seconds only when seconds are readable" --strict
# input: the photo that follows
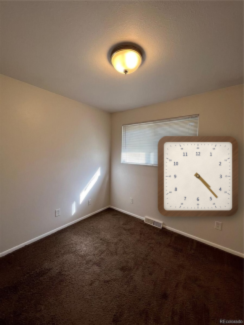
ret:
4:23
